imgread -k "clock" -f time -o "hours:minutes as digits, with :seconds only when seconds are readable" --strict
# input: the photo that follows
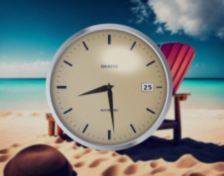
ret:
8:29
